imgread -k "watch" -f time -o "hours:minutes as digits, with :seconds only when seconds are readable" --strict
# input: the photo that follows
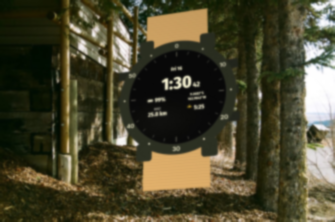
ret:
1:30
